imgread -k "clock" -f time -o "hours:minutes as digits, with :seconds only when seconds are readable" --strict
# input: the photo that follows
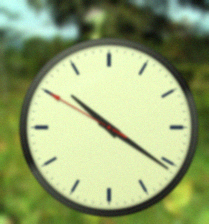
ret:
10:20:50
